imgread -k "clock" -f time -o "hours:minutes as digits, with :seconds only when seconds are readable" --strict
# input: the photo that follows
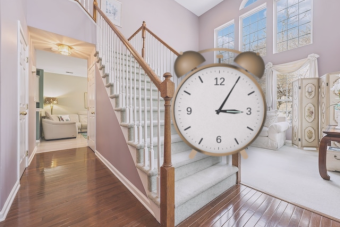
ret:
3:05
